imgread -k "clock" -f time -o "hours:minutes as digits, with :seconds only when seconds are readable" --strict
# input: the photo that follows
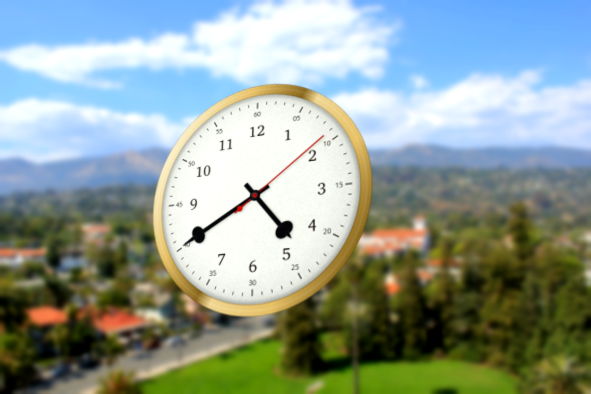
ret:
4:40:09
